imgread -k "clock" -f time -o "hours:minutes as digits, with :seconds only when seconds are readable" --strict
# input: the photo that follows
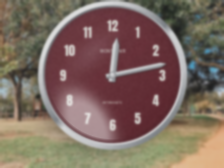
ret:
12:13
